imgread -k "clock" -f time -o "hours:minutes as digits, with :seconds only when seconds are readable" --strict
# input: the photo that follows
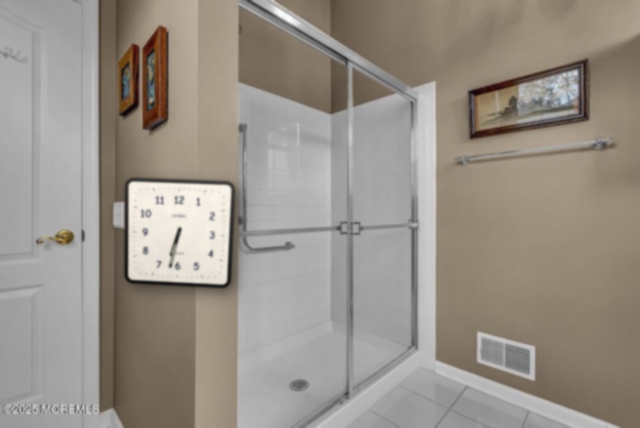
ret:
6:32
